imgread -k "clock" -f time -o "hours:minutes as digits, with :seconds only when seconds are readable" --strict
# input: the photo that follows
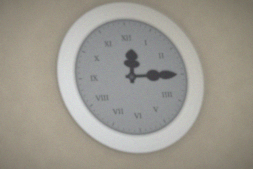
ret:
12:15
